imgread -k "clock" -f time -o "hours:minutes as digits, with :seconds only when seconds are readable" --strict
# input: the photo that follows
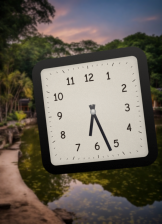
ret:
6:27
